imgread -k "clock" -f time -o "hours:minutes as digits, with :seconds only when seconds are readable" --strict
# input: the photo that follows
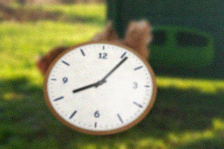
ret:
8:06
